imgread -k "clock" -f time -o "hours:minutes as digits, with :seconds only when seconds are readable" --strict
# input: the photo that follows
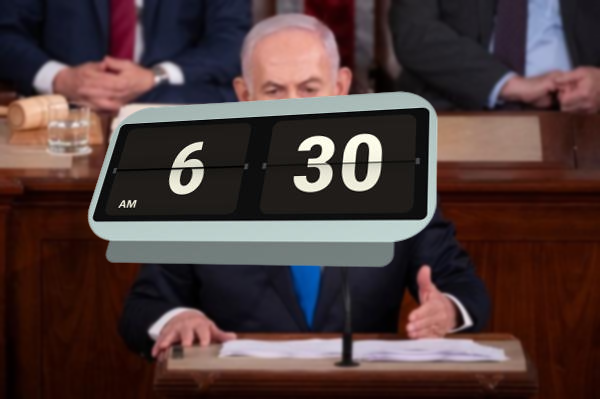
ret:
6:30
